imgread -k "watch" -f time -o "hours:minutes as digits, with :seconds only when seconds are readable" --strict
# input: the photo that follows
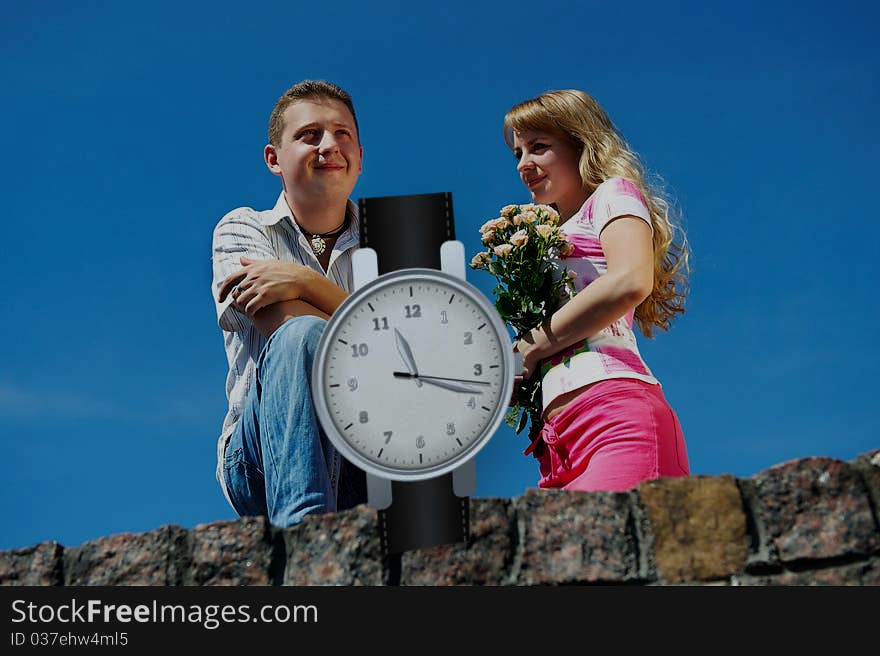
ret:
11:18:17
